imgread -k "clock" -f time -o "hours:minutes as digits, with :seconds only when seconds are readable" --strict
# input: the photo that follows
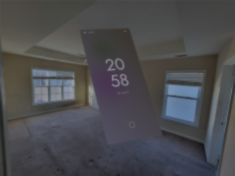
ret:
20:58
